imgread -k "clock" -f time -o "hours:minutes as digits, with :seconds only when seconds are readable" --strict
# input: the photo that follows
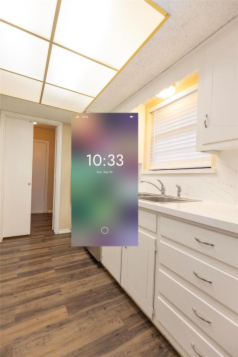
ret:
10:33
